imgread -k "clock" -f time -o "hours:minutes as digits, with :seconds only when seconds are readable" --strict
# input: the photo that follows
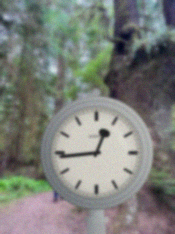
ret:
12:44
